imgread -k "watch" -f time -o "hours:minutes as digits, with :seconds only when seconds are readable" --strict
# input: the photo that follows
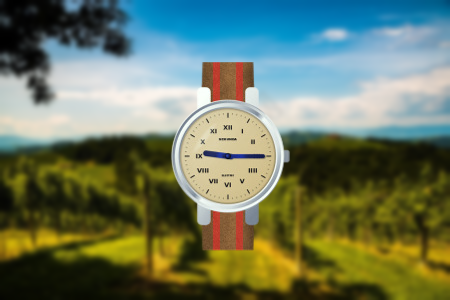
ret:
9:15
